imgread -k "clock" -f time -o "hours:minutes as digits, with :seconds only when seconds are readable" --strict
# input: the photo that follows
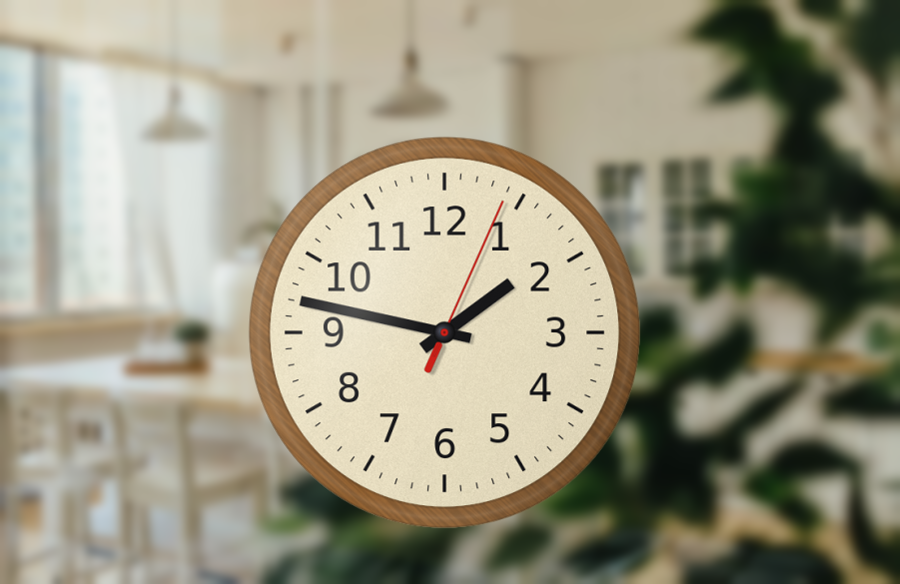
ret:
1:47:04
